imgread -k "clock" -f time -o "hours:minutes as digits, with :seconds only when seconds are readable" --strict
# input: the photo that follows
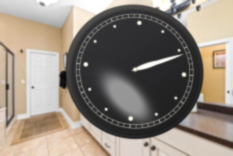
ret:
2:11
